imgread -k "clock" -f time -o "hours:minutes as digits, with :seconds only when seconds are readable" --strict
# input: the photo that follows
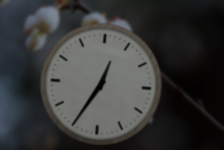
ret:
12:35
